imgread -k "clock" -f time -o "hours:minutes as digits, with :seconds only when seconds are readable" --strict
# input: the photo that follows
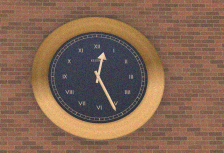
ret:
12:26
